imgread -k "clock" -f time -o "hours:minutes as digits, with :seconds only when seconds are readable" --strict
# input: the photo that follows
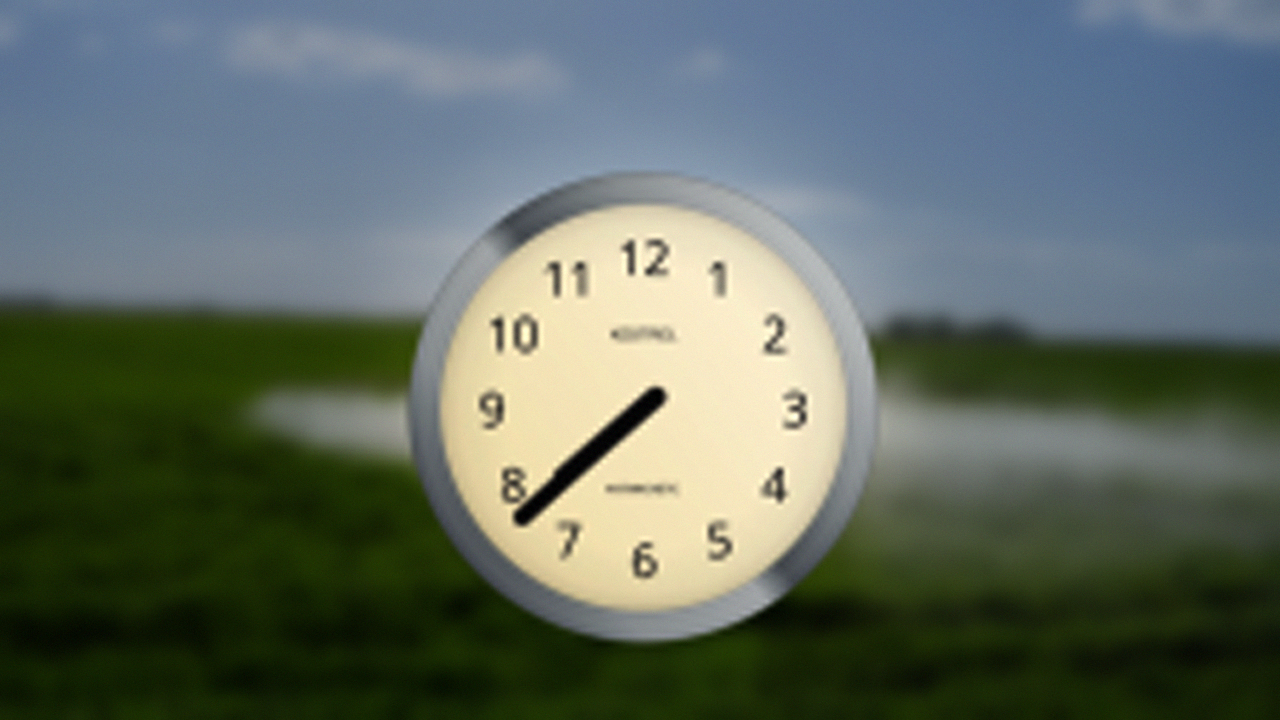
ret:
7:38
